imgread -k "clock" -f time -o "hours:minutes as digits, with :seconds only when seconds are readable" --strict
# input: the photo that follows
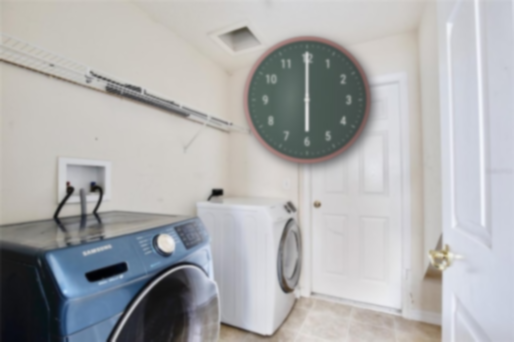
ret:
6:00
